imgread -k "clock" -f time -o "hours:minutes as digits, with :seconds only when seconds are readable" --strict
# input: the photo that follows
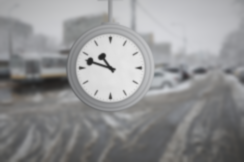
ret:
10:48
